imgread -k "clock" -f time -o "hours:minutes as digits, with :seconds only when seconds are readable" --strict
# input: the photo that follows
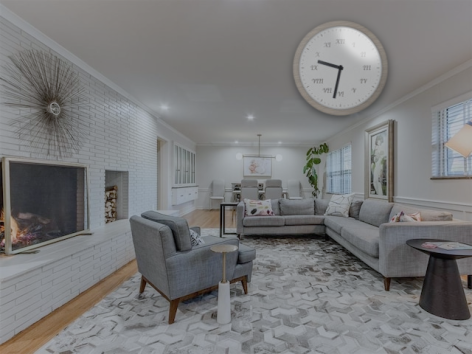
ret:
9:32
